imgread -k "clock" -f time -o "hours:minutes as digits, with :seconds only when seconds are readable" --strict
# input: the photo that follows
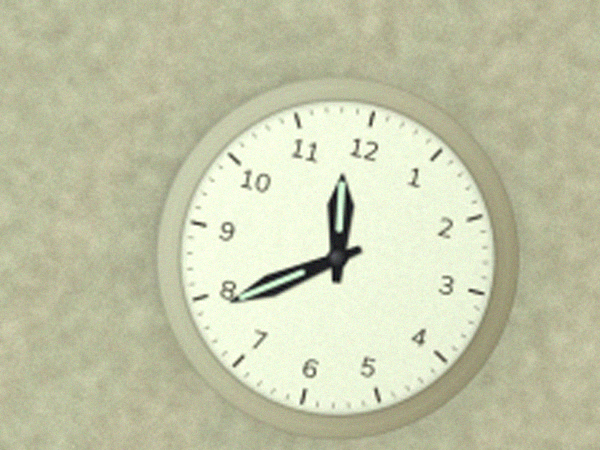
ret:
11:39
